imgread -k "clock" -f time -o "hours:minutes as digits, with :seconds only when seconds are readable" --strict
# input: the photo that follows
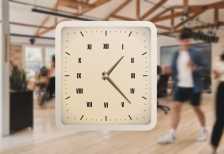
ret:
1:23
